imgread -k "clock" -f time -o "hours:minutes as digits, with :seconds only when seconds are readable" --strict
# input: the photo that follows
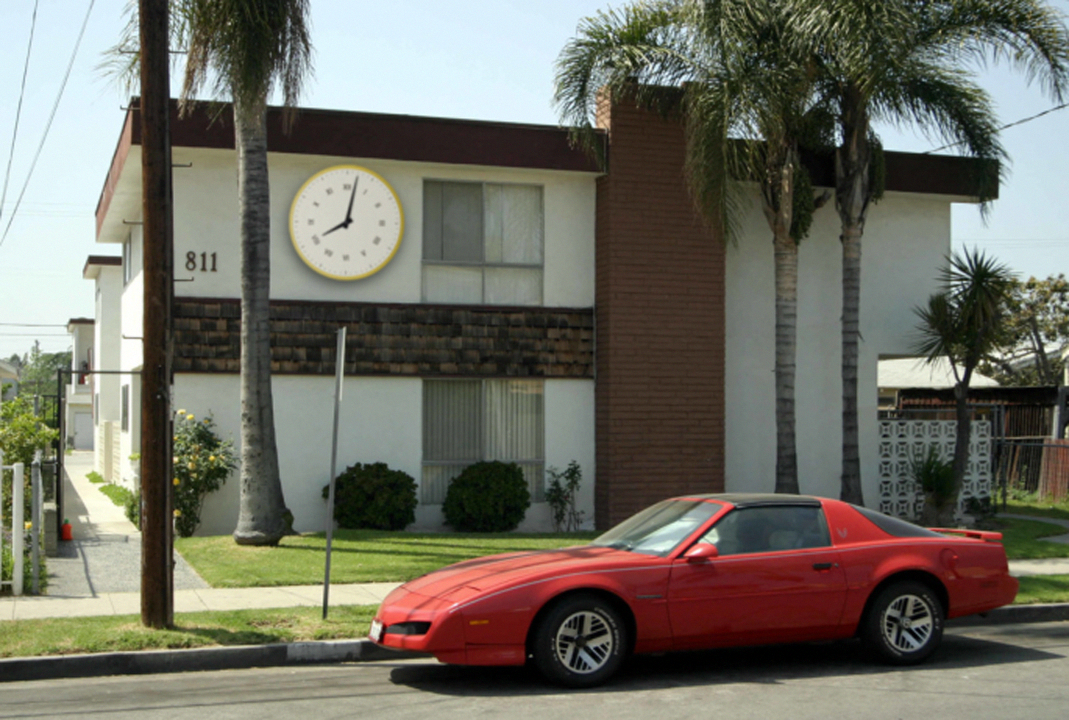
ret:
8:02
